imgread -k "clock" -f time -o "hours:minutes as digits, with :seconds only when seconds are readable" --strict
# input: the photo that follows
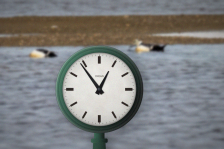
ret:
12:54
